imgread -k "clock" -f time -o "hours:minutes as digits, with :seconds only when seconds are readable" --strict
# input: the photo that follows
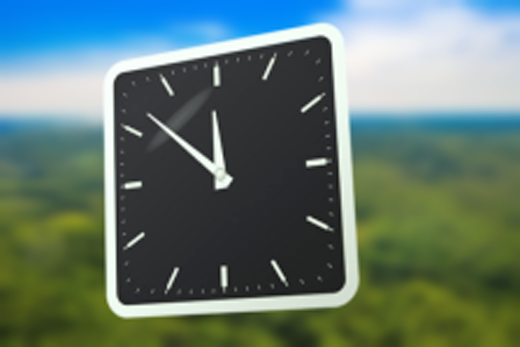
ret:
11:52
